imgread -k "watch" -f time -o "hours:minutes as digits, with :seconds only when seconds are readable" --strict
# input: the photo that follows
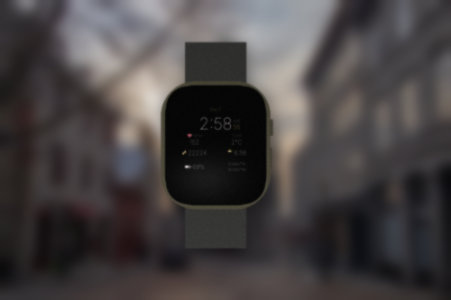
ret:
2:58
